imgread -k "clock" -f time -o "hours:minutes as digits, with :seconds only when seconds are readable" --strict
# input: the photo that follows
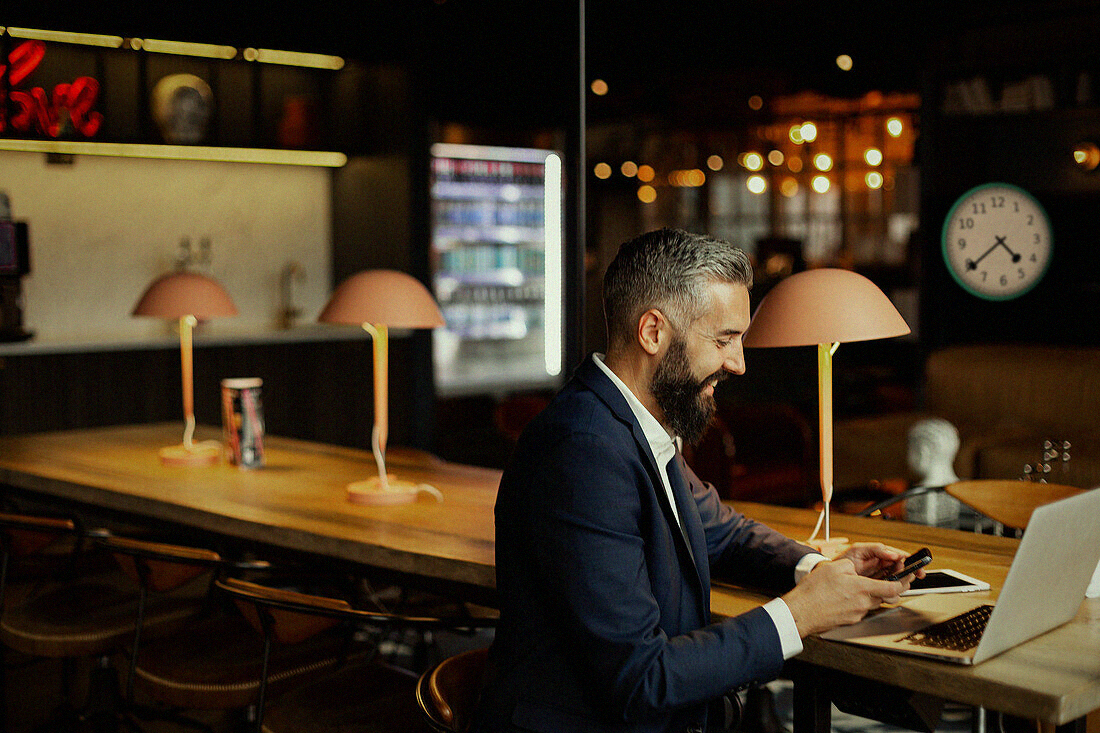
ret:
4:39
